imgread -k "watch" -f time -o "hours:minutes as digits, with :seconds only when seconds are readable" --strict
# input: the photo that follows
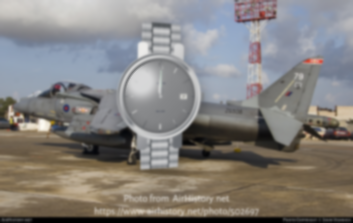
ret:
12:00
